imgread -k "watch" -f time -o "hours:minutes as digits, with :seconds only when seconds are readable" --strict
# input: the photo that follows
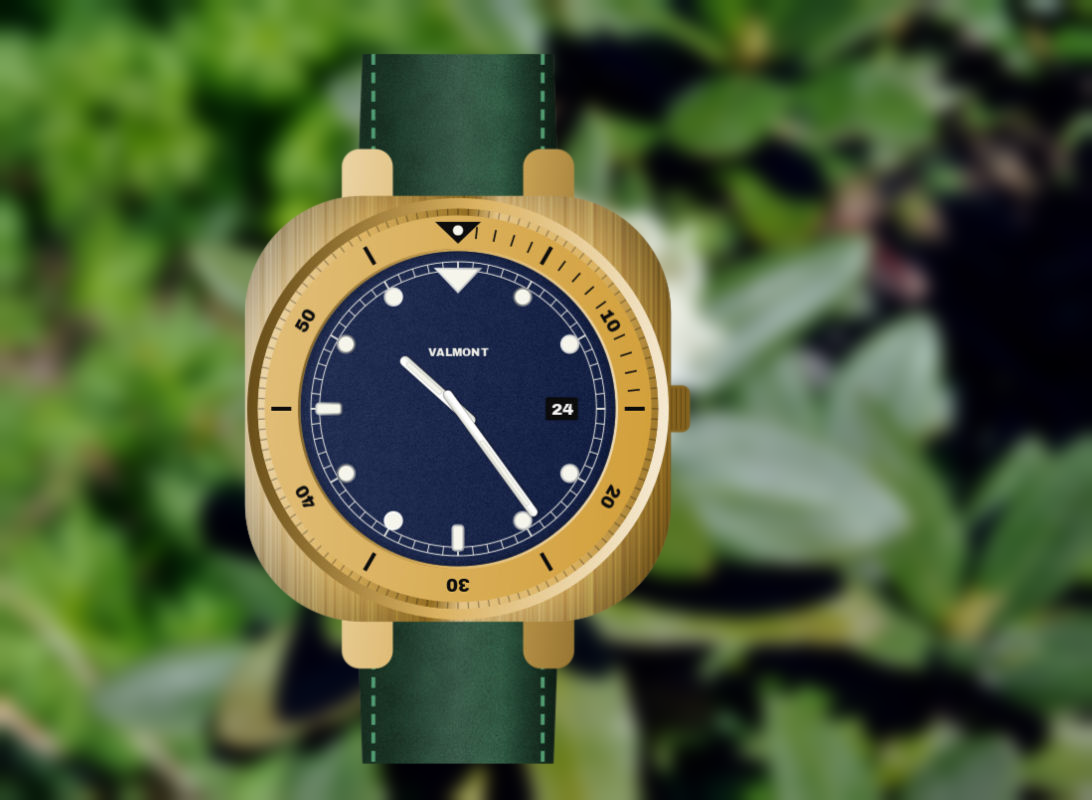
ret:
10:24
